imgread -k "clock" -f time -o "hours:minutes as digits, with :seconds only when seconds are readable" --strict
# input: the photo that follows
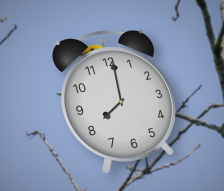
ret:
8:01
